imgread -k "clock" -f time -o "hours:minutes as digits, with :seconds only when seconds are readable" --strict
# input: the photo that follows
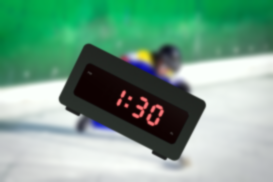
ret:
1:30
